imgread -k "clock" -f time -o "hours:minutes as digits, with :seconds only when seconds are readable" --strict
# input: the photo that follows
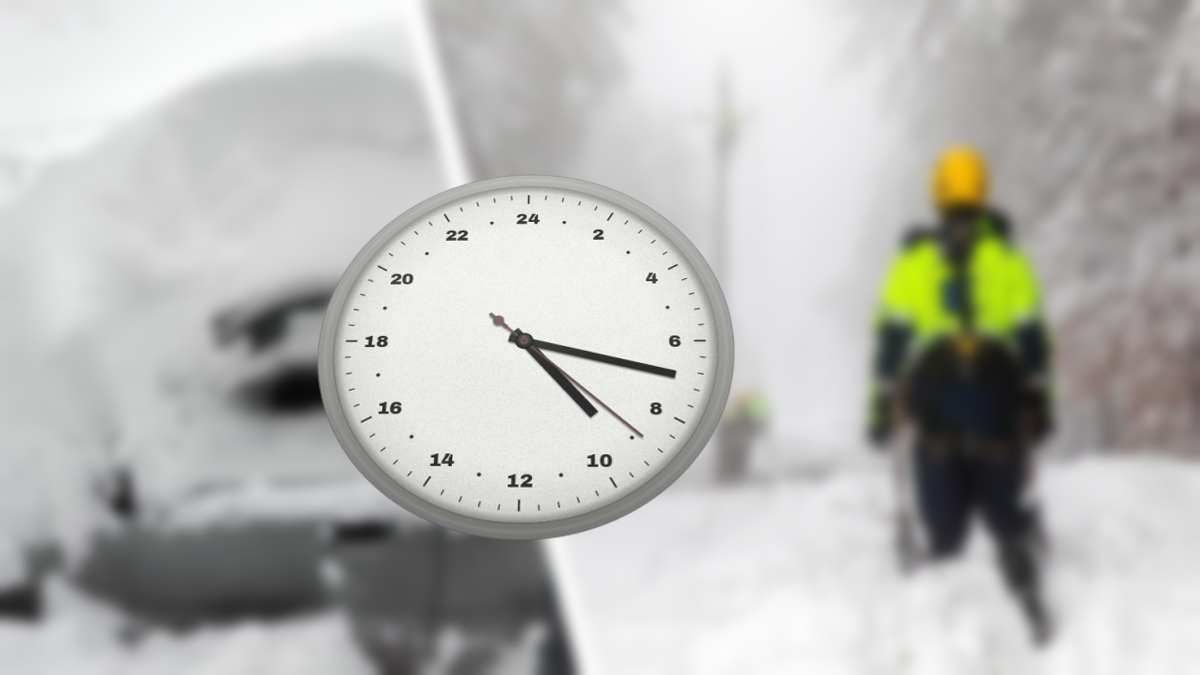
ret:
9:17:22
